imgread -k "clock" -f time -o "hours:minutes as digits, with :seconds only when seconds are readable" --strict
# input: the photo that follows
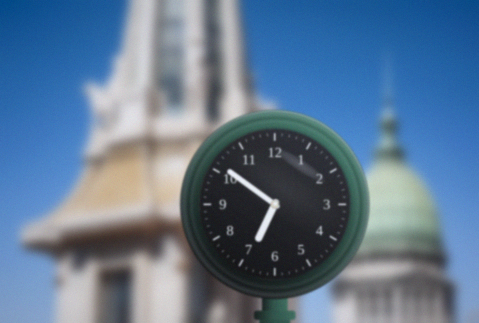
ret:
6:51
